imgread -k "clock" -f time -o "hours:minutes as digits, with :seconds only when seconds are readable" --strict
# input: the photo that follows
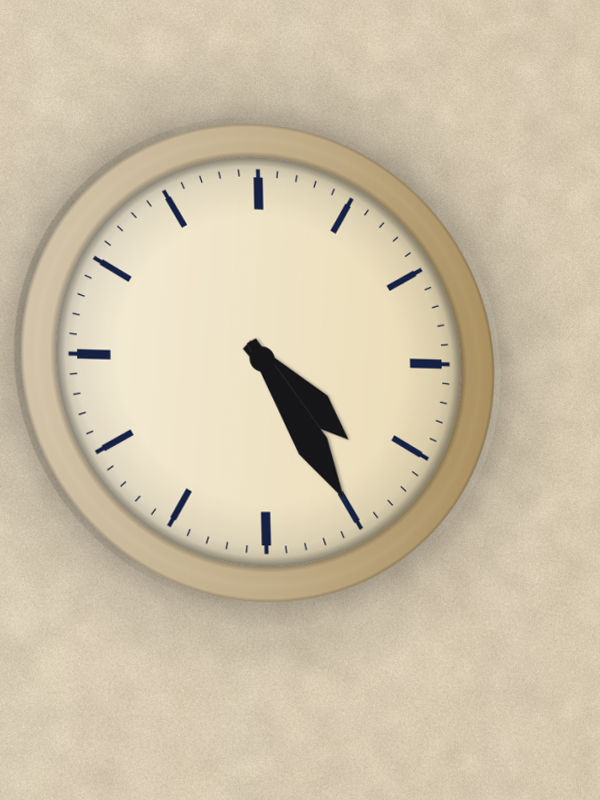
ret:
4:25
